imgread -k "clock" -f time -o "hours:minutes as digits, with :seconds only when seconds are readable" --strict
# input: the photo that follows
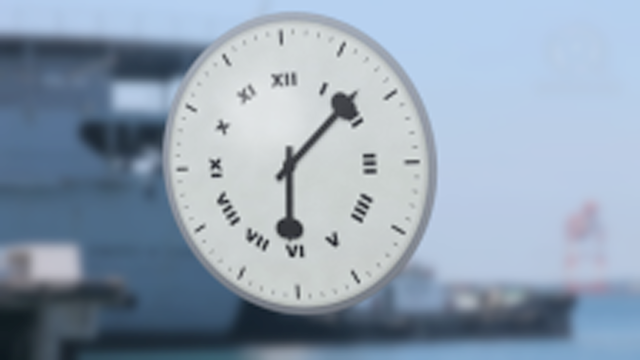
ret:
6:08
